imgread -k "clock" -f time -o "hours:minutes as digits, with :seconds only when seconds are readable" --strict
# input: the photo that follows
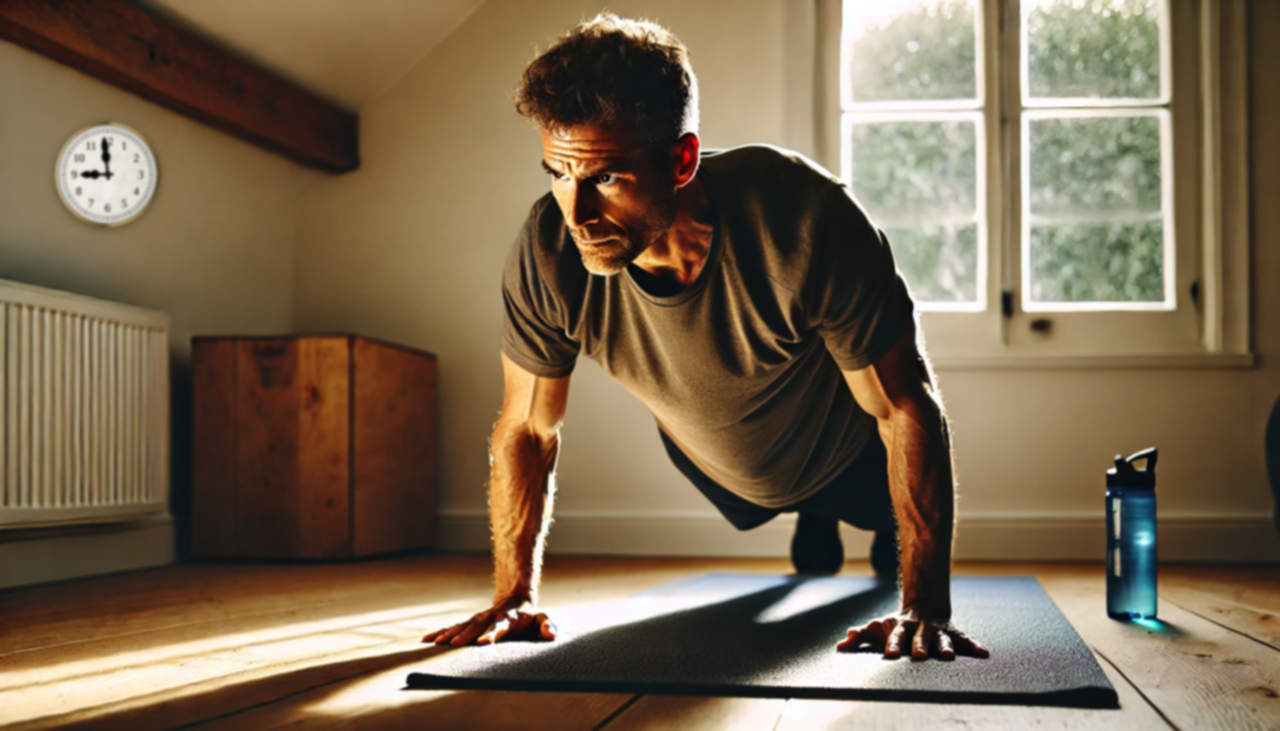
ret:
8:59
